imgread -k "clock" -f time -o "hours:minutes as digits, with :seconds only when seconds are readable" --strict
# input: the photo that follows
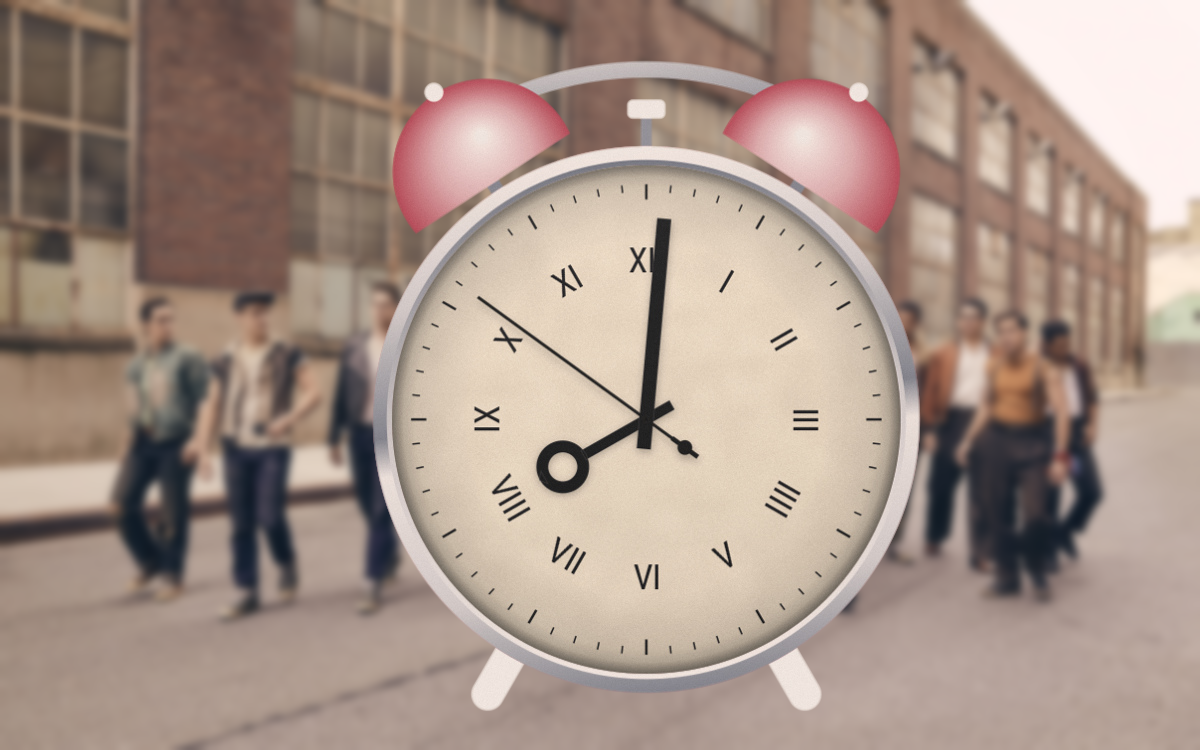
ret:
8:00:51
